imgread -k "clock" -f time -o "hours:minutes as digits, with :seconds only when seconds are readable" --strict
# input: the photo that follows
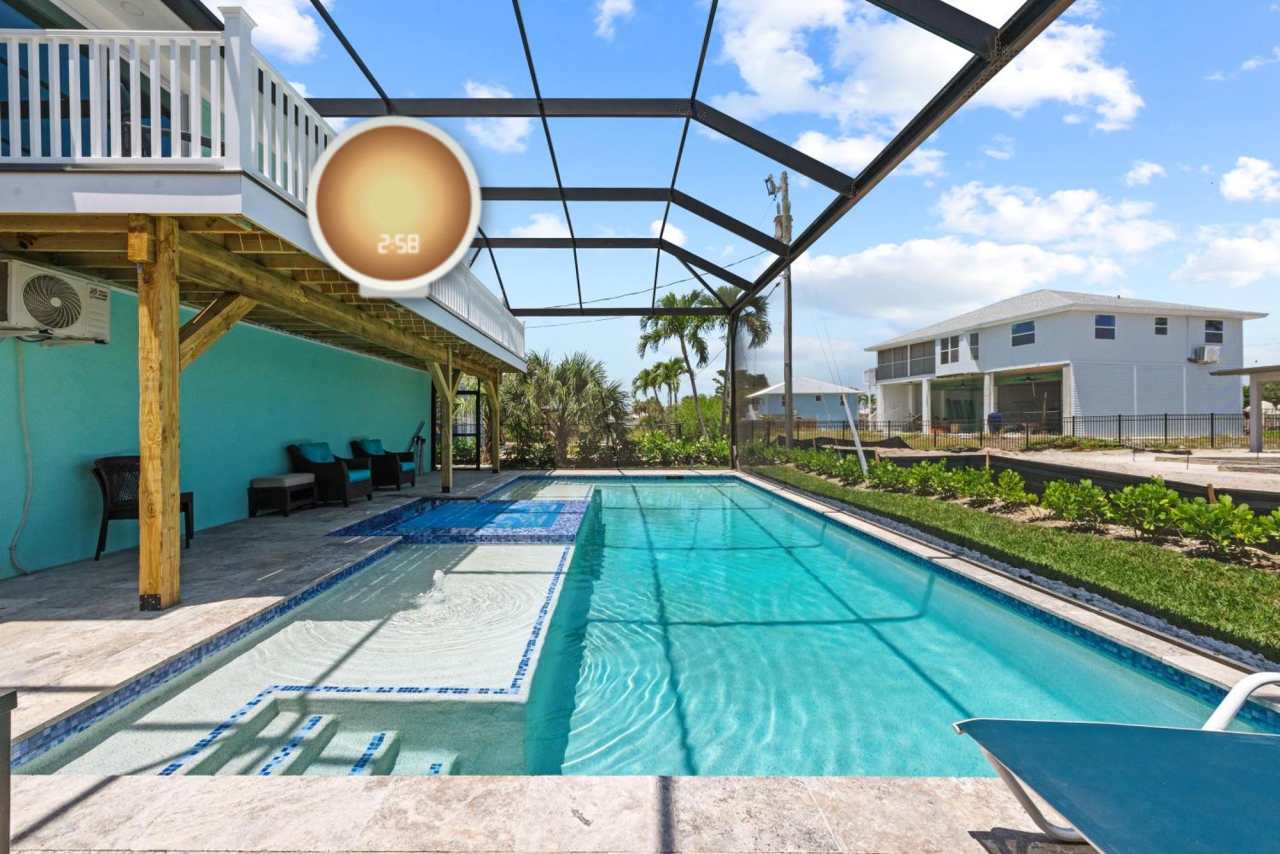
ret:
2:58
